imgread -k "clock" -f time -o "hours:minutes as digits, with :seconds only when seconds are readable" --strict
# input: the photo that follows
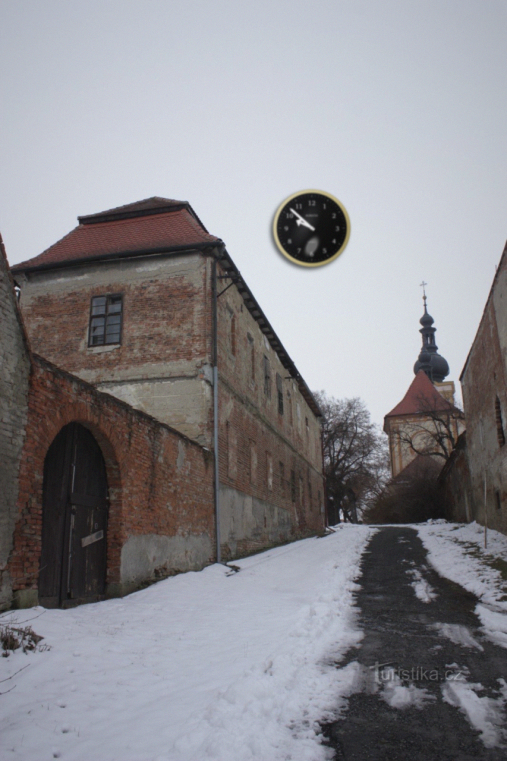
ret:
9:52
